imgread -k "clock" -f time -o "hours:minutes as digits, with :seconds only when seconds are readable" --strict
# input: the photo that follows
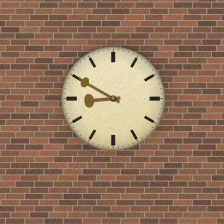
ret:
8:50
